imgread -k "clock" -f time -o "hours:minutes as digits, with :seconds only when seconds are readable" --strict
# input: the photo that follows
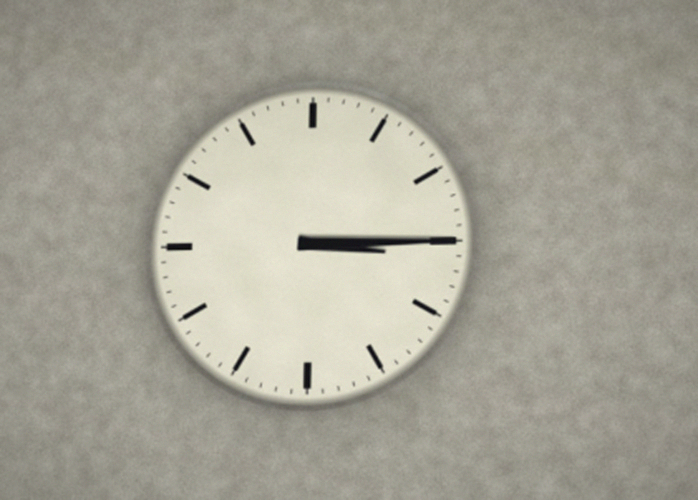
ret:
3:15
